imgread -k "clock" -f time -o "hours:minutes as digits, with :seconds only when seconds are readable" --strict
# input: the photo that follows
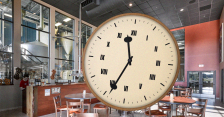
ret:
11:34
